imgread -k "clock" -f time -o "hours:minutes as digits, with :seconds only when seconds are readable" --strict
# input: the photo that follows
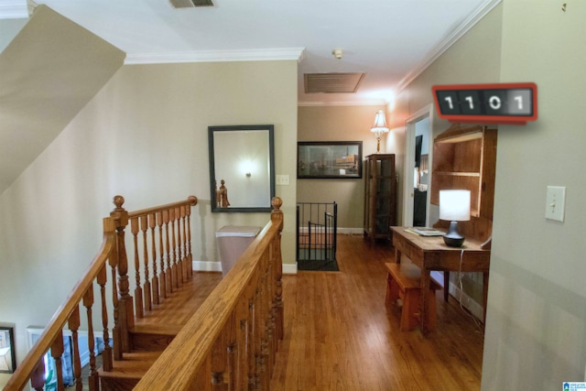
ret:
11:01
